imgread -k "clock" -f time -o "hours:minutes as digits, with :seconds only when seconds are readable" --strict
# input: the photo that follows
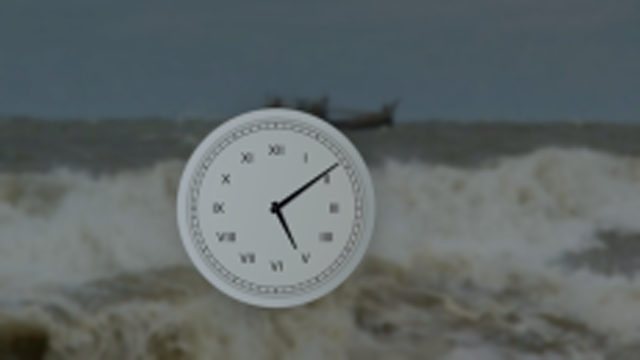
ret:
5:09
